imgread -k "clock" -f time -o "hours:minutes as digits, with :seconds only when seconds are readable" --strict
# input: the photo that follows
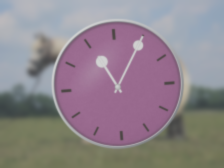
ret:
11:05
